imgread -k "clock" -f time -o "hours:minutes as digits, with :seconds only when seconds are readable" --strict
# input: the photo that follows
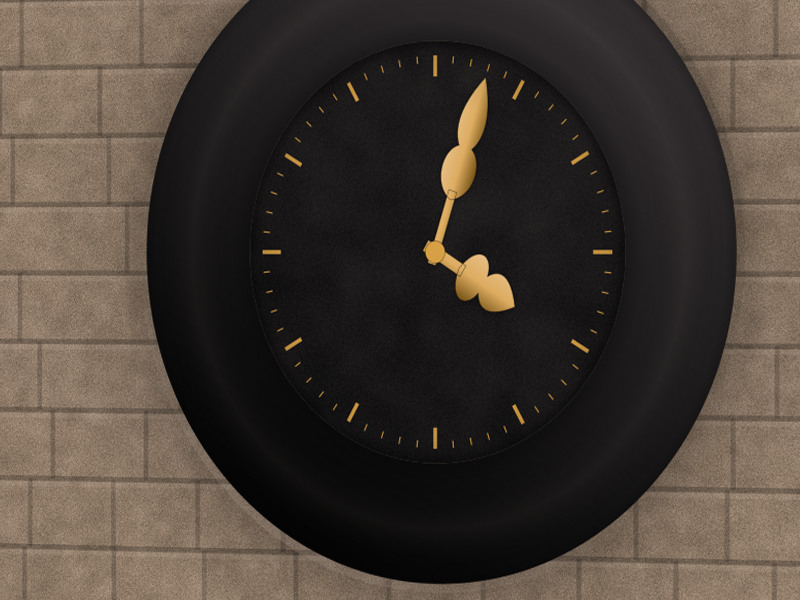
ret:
4:03
